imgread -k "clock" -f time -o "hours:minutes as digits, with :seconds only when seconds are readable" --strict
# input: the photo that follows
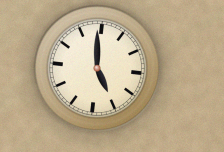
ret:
4:59
